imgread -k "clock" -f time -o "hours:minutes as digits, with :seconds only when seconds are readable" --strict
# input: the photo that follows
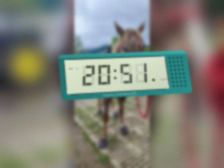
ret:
20:51
